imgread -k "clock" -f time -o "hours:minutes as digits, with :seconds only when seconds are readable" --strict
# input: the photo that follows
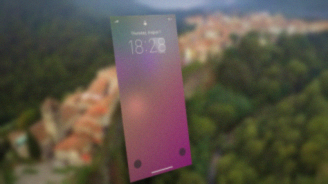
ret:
18:28
